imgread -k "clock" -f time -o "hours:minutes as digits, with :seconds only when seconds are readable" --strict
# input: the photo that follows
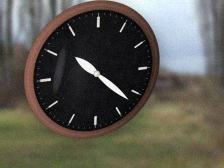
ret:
10:22
